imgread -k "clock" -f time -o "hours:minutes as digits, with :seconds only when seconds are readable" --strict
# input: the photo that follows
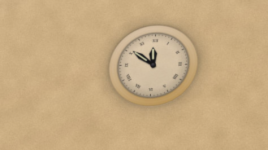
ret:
11:51
